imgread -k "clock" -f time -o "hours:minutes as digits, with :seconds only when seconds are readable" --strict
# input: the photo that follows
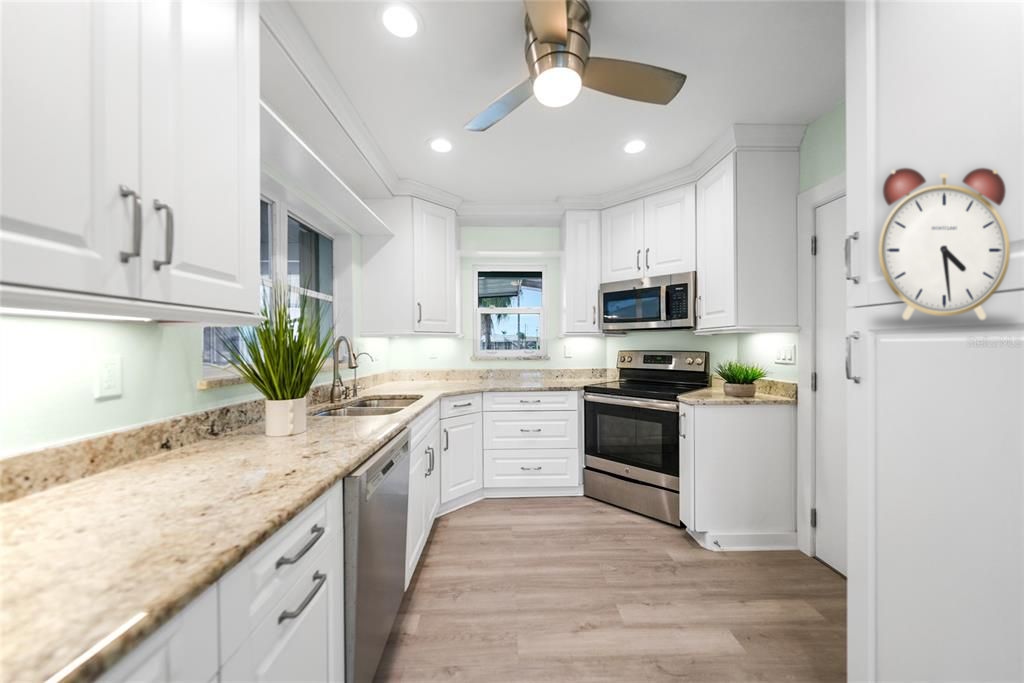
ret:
4:29
